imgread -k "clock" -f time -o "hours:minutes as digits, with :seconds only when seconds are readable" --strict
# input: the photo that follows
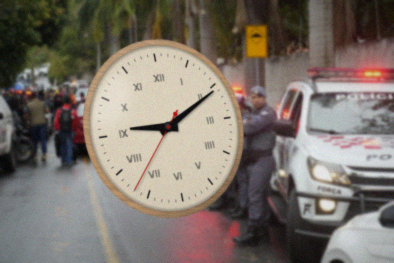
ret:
9:10:37
